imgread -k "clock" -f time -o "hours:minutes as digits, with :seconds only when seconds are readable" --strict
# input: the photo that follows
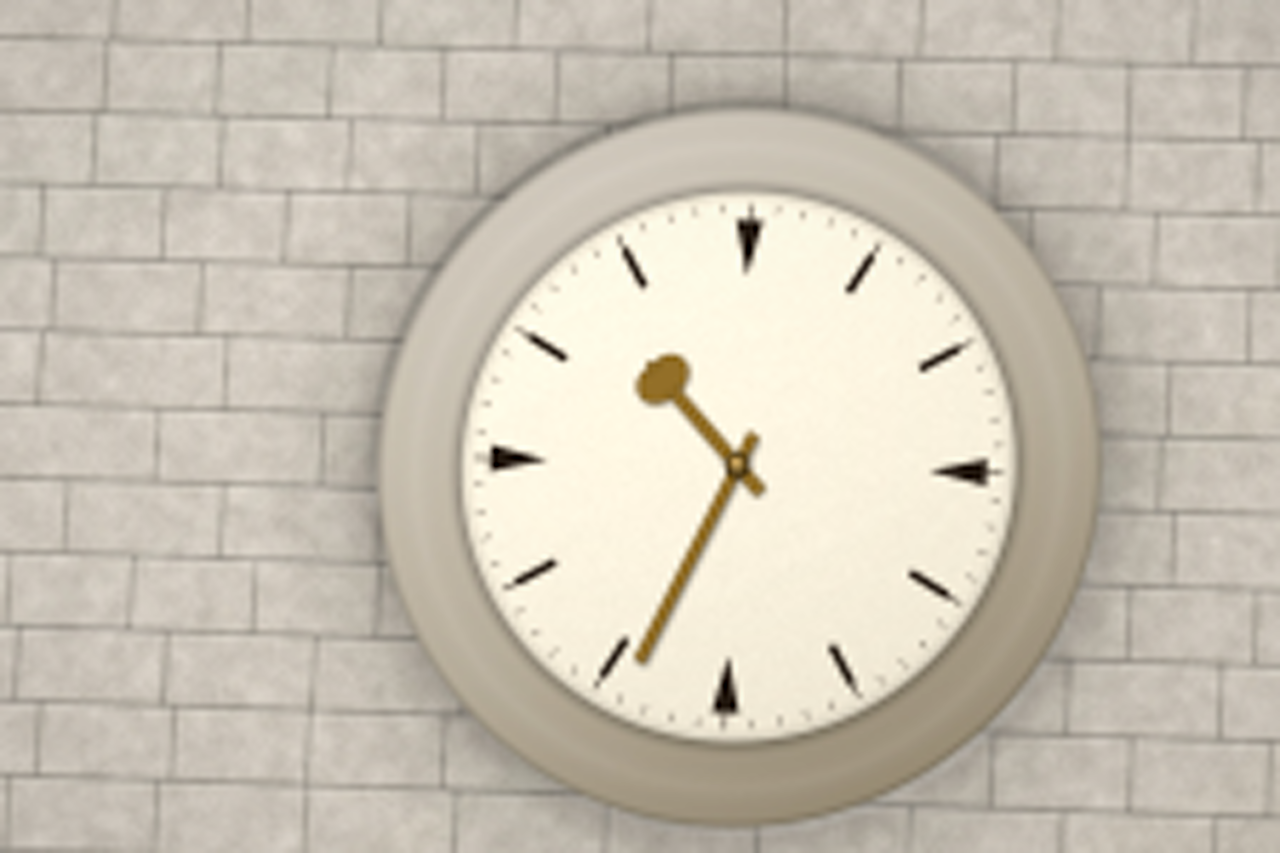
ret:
10:34
